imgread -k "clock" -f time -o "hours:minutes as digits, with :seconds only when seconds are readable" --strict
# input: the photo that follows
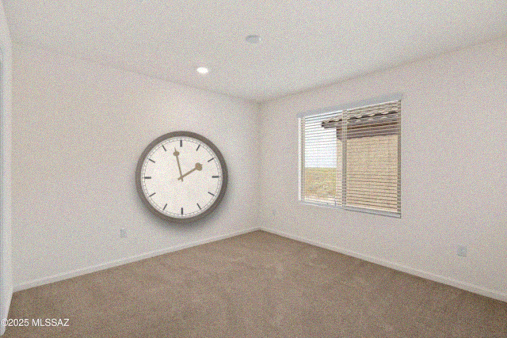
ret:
1:58
